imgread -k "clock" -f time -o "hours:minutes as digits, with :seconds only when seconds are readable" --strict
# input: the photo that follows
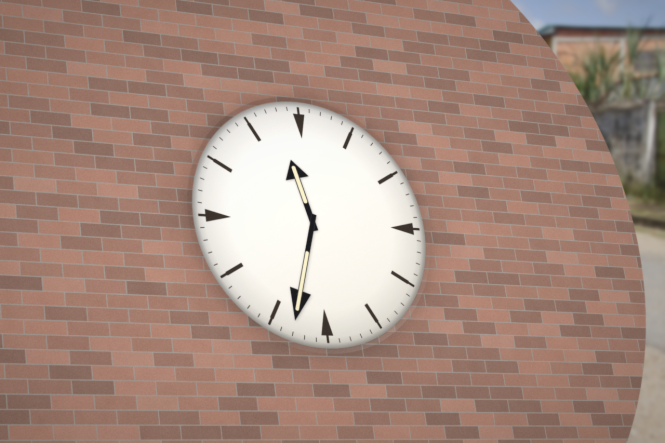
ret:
11:33
